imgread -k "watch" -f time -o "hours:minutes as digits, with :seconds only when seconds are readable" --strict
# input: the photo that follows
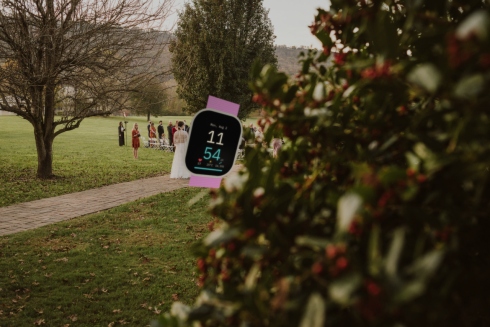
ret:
11:54
